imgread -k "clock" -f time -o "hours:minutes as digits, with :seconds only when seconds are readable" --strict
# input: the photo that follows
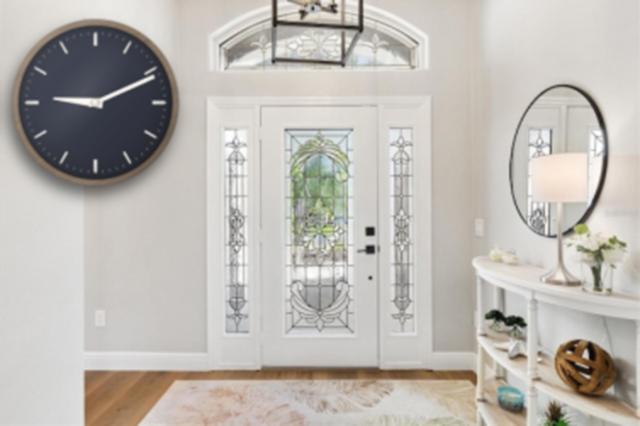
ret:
9:11
